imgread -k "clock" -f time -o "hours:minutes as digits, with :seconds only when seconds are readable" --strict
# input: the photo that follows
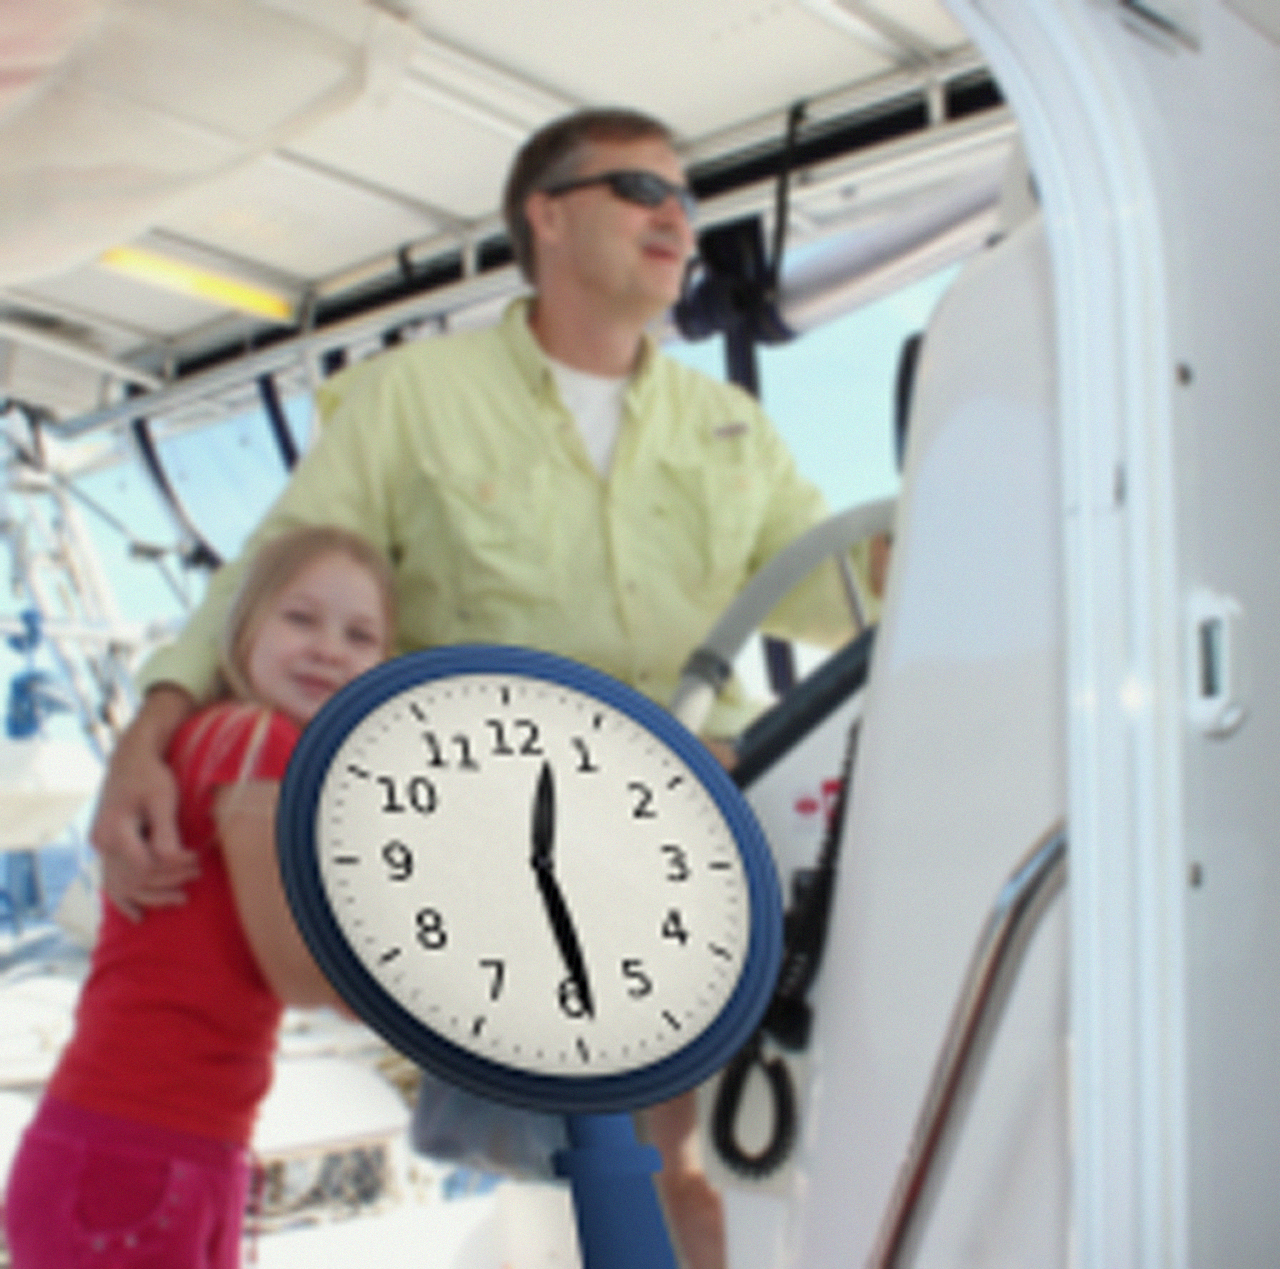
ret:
12:29
